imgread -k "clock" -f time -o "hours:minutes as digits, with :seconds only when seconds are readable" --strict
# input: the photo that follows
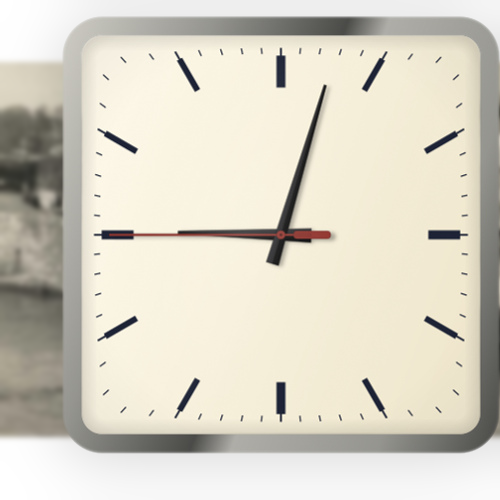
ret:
9:02:45
